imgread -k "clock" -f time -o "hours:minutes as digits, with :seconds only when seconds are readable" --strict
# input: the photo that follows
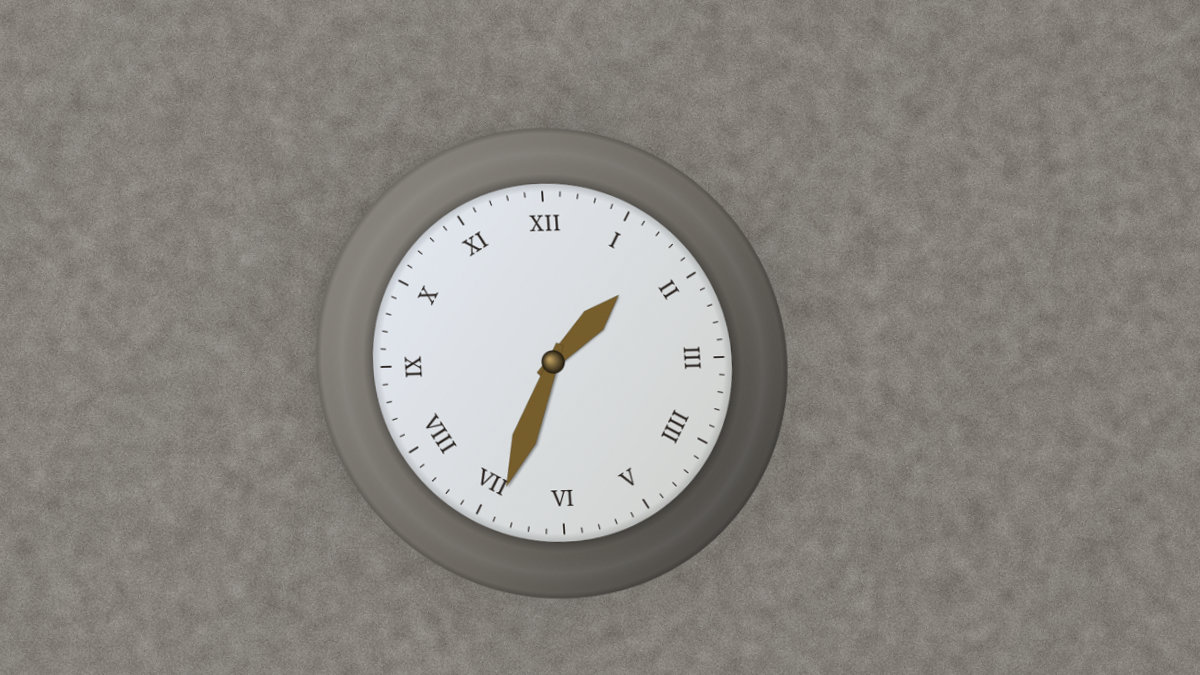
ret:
1:34
